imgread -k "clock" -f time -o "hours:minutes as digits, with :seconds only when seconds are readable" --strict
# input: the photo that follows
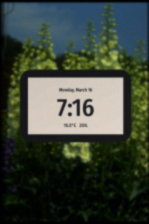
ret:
7:16
